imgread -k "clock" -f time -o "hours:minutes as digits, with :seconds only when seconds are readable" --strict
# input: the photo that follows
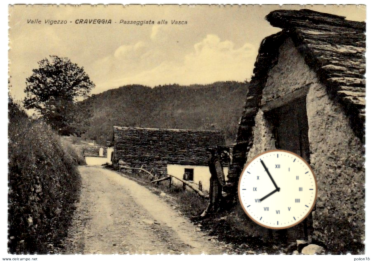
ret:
7:55
